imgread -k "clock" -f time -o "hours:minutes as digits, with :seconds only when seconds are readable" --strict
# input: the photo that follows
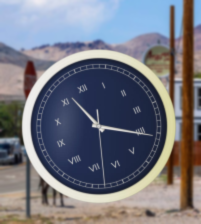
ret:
11:20:33
